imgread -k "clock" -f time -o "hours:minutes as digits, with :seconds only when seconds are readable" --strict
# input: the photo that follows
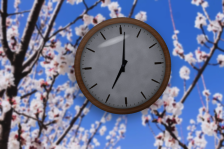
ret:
7:01
